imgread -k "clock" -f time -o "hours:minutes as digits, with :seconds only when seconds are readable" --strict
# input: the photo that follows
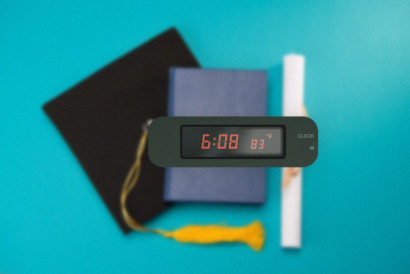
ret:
6:08
